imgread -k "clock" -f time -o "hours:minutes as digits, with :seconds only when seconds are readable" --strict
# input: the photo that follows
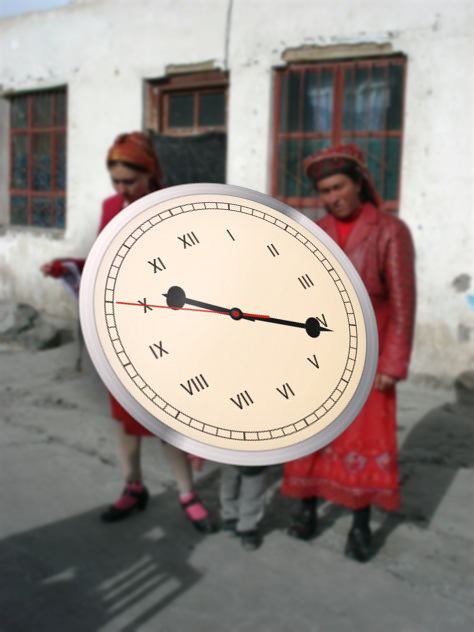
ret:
10:20:50
